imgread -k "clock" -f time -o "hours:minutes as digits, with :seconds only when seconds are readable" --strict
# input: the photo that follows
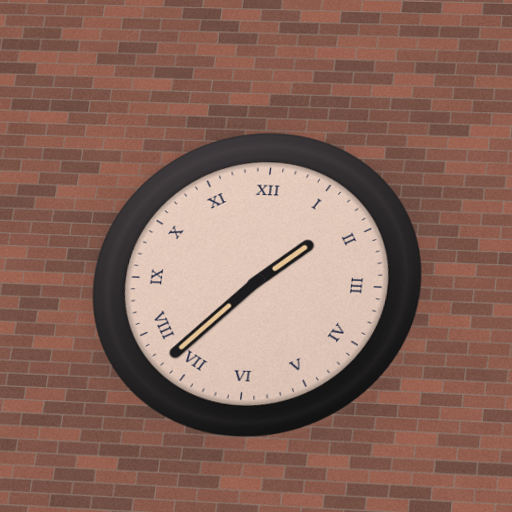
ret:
1:37
